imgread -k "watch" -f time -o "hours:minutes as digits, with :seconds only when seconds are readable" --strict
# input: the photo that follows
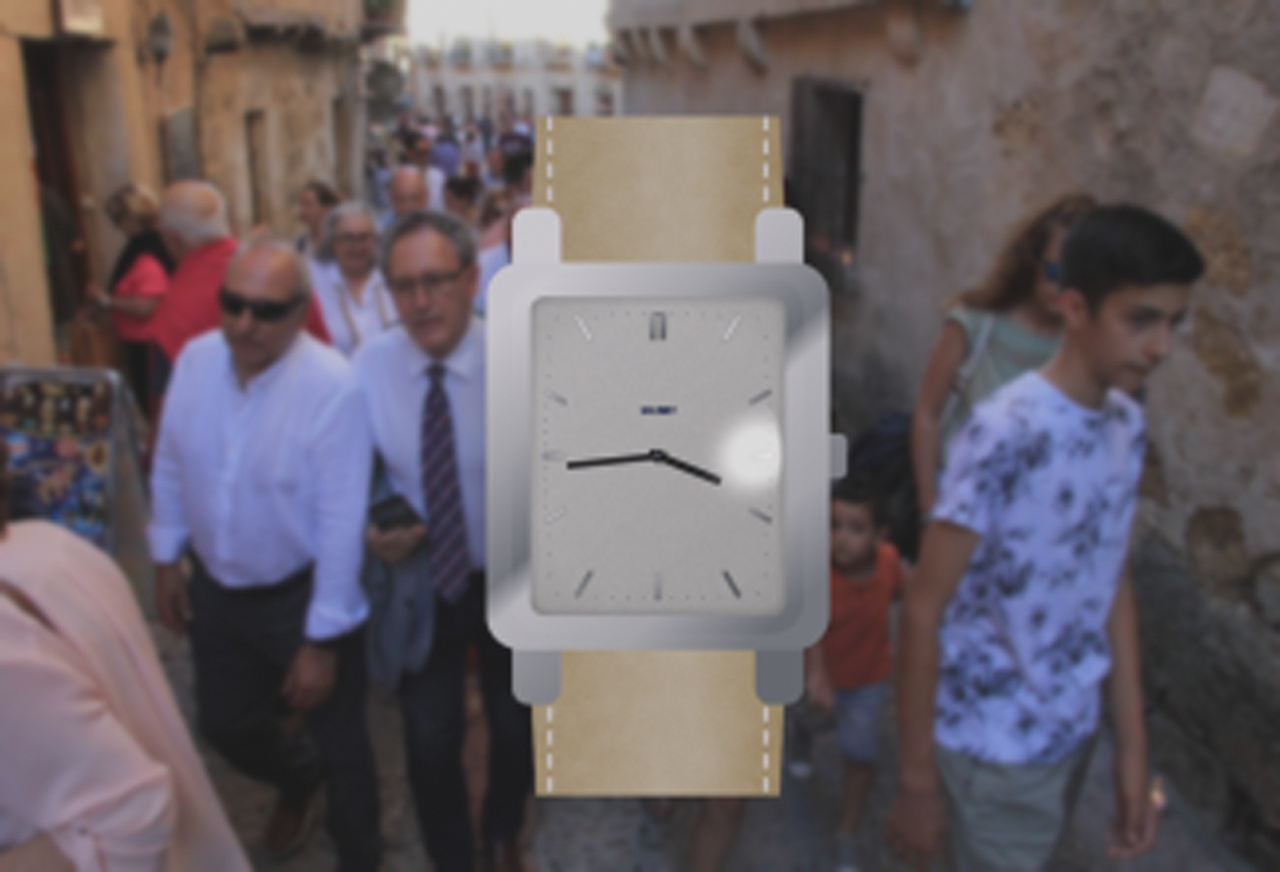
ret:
3:44
